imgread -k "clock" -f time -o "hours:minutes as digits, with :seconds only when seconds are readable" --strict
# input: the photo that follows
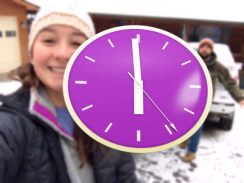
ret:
5:59:24
